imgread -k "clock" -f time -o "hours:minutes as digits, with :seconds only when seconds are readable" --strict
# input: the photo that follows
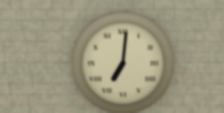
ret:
7:01
